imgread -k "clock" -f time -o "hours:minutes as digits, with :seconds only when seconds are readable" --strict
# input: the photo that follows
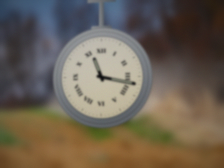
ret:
11:17
